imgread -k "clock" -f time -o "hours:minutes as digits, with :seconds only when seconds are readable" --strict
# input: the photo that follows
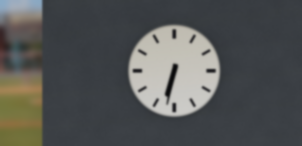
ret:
6:32
